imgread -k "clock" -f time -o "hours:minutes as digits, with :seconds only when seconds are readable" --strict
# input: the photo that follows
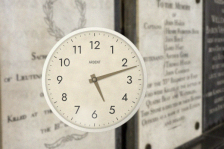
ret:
5:12
